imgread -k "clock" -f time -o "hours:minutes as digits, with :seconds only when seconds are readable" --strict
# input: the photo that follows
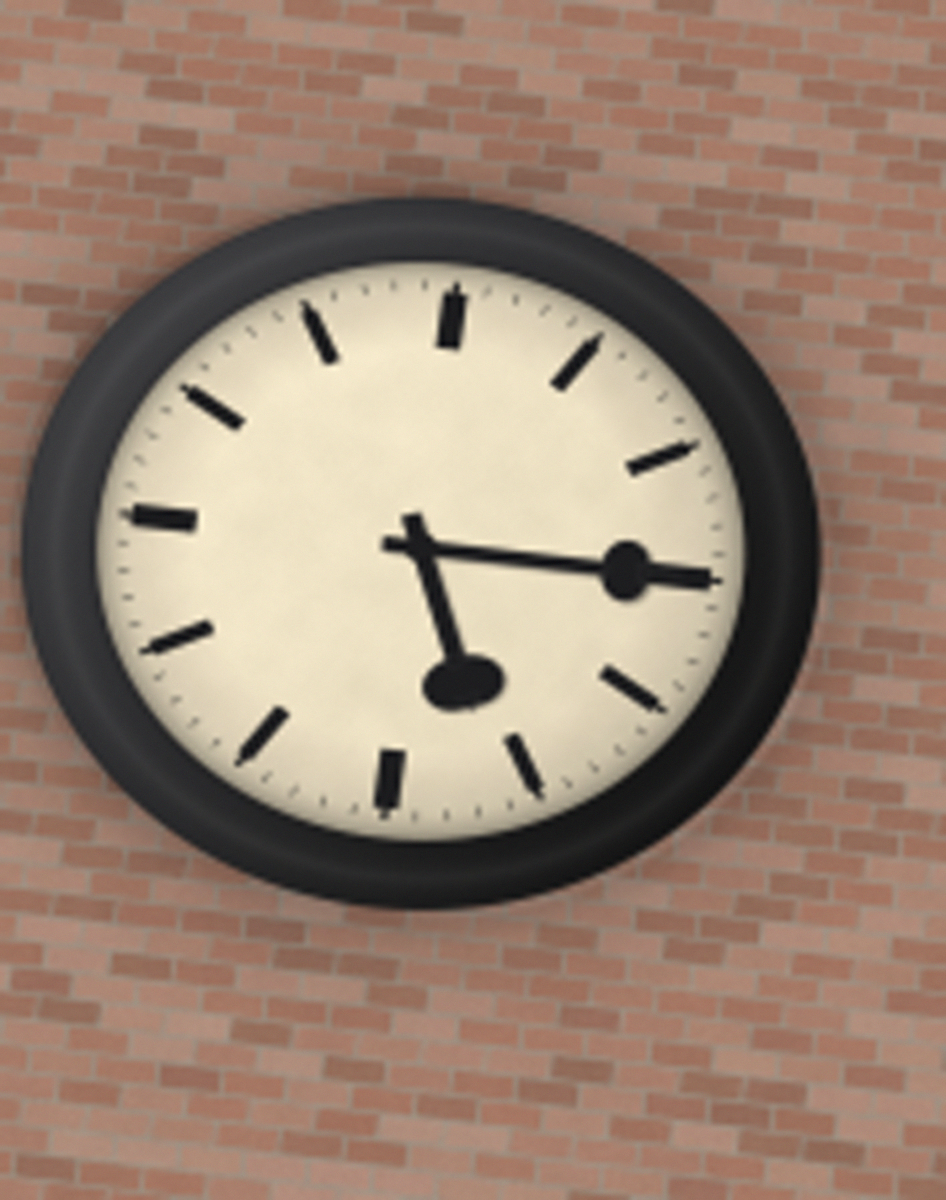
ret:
5:15
